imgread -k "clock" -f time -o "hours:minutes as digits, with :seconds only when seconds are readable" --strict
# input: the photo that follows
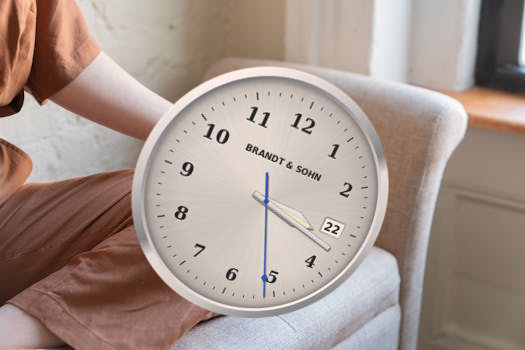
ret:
3:17:26
